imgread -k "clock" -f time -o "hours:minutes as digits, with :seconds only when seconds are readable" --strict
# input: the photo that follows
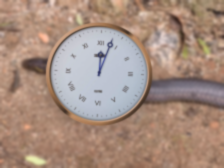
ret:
12:03
